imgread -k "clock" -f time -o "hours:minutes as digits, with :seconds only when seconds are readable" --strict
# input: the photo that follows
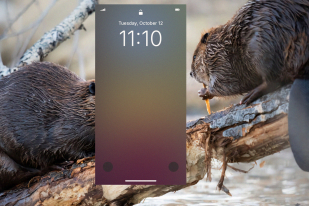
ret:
11:10
